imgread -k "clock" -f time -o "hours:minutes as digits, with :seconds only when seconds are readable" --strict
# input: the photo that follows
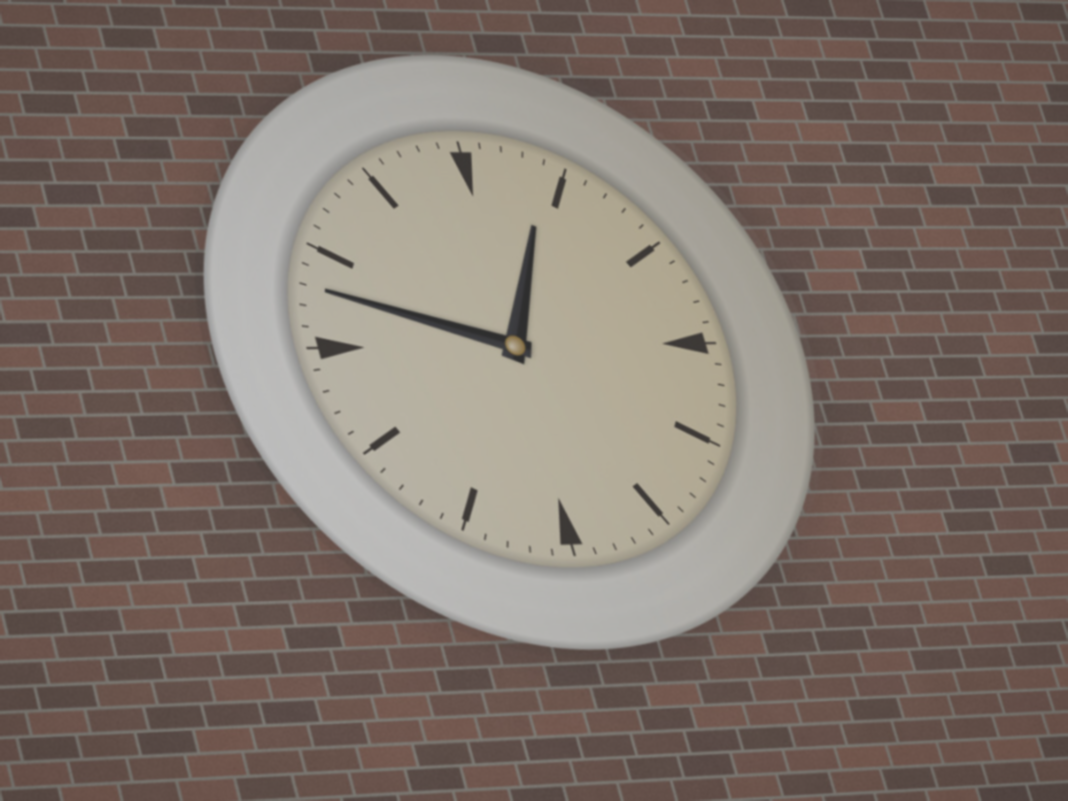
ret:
12:48
